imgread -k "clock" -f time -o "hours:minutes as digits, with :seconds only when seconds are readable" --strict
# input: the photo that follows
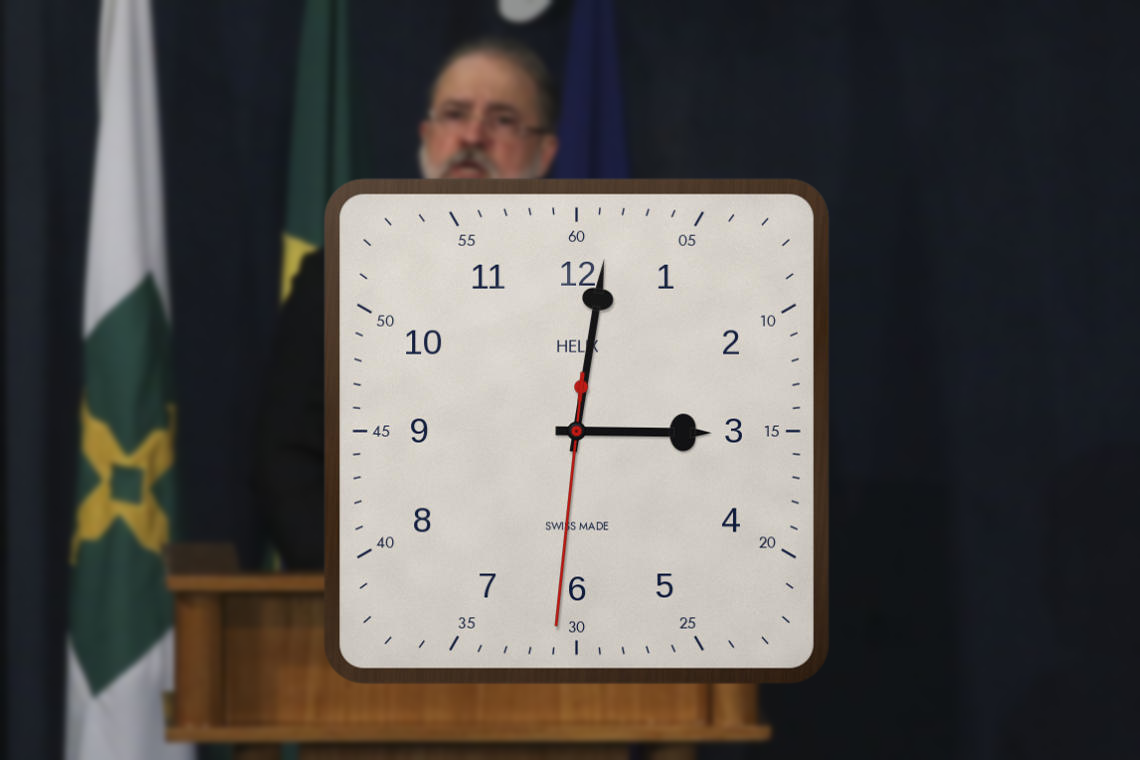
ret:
3:01:31
